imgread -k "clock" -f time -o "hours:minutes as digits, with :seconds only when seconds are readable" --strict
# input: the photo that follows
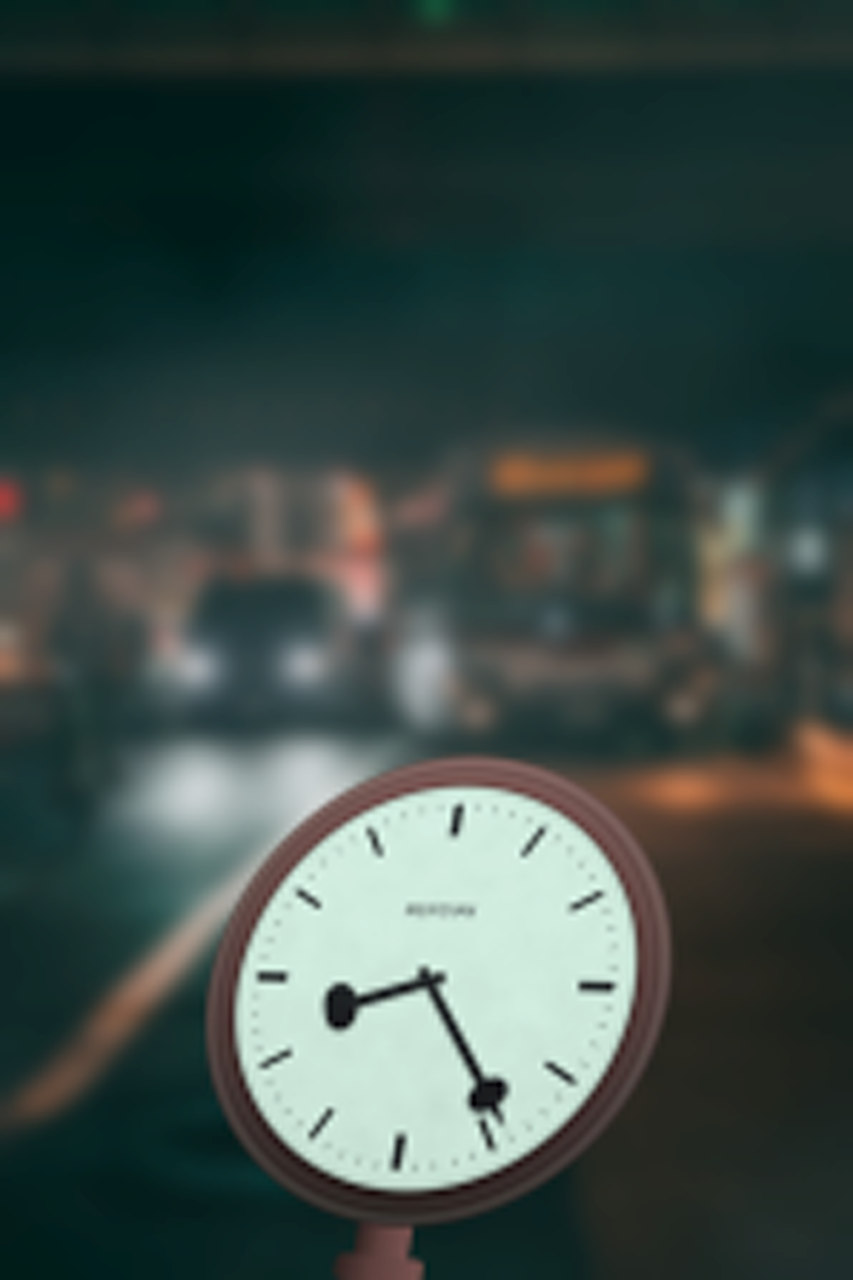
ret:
8:24
